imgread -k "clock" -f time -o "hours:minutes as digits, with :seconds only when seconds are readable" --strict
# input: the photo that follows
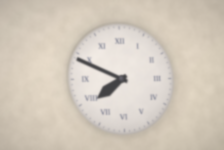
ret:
7:49
